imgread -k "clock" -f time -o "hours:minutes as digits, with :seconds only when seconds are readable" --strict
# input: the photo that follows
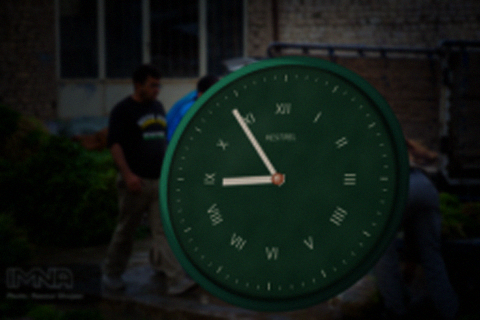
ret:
8:54
